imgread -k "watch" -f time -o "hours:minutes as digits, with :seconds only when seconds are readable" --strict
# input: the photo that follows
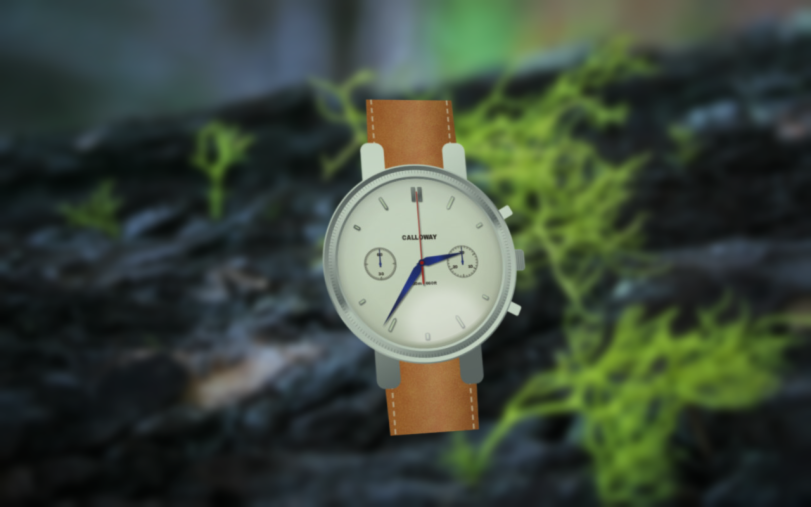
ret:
2:36
